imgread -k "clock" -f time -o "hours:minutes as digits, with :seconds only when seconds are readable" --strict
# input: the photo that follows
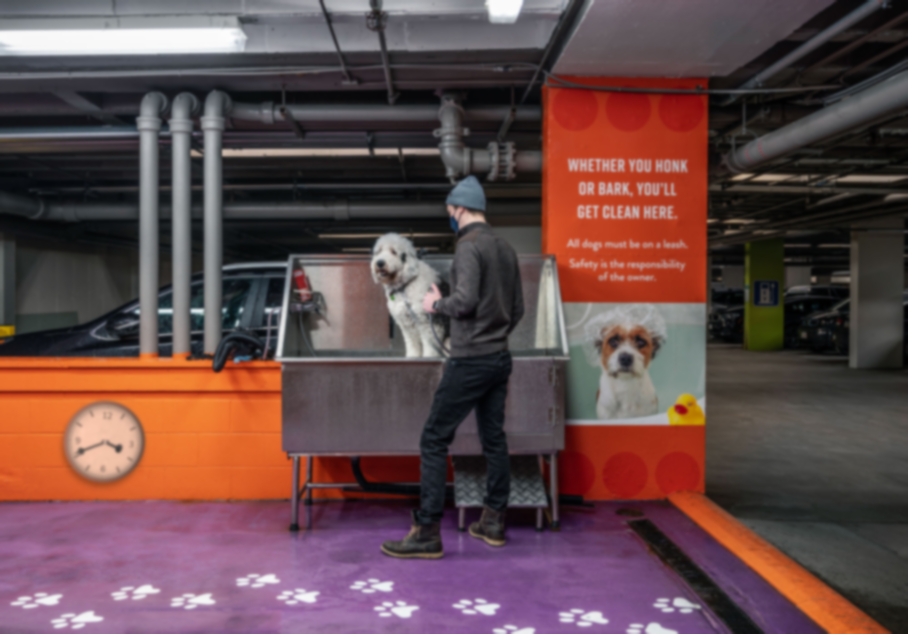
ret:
3:41
